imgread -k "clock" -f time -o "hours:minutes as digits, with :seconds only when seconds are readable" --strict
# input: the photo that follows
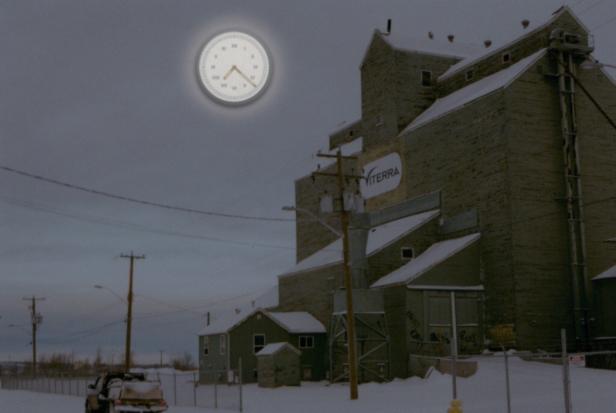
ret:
7:22
